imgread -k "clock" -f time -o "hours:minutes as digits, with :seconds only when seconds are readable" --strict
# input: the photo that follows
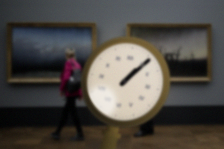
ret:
1:06
